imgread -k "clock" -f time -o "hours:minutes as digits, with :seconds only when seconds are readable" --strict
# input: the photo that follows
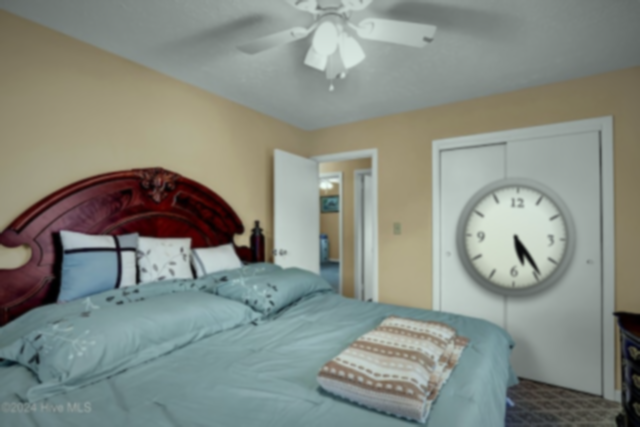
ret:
5:24
